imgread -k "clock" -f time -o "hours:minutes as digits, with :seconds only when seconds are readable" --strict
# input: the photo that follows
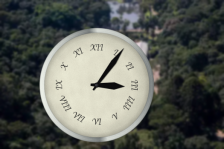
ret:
3:06
